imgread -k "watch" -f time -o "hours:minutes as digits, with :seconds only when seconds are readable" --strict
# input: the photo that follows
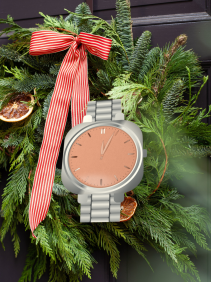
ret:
12:04
